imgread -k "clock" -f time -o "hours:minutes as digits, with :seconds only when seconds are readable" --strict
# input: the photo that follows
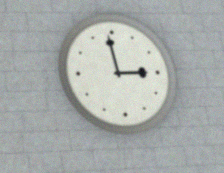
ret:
2:59
